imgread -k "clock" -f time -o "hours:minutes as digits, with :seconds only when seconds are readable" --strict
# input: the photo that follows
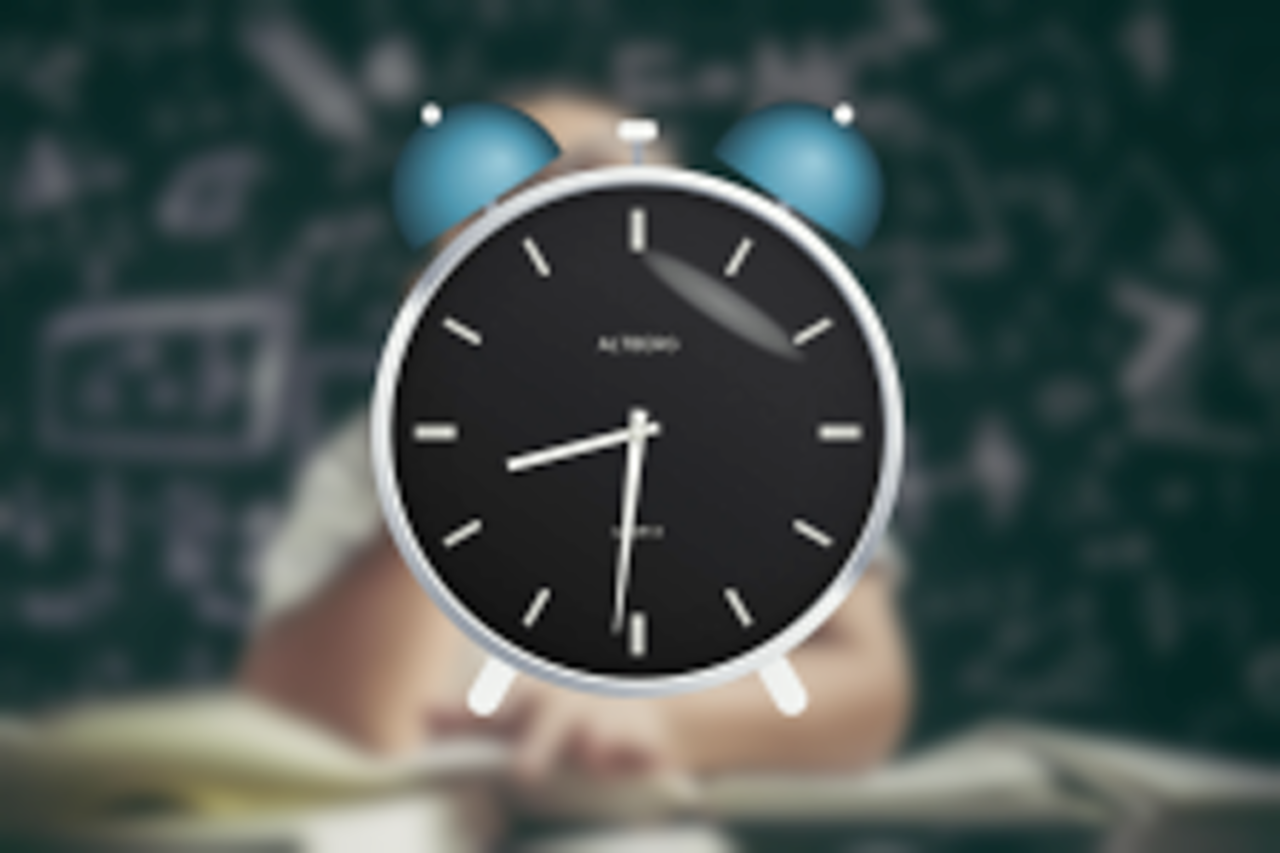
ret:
8:31
